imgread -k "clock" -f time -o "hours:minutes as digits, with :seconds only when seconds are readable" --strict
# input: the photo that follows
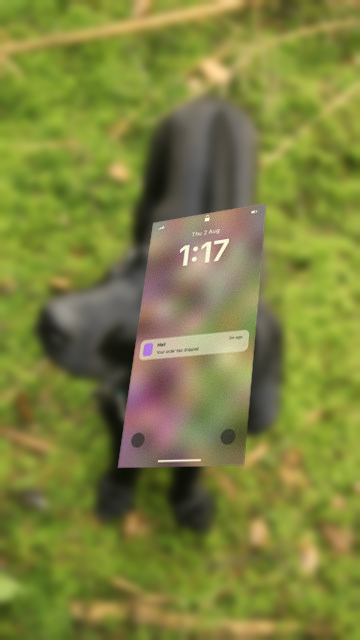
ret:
1:17
